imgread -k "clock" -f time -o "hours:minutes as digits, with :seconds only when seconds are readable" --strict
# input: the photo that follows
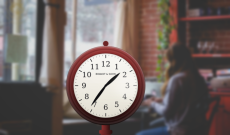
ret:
1:36
